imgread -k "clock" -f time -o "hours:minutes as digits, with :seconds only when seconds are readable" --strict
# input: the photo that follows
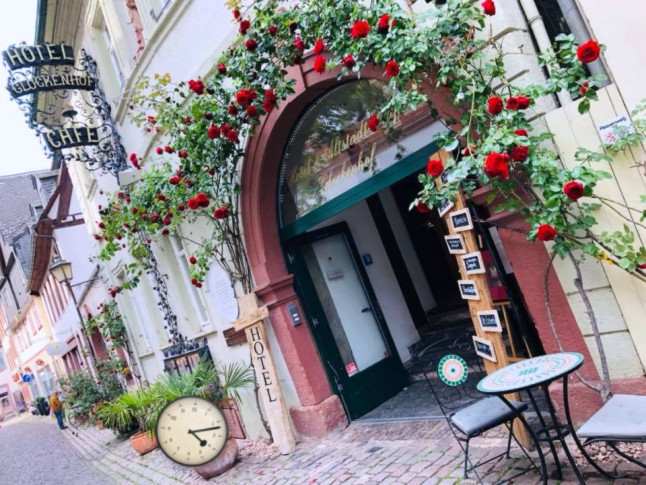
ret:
4:12
